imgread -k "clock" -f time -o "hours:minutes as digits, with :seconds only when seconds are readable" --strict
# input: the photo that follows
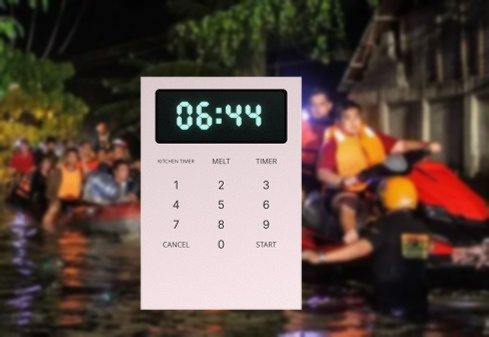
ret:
6:44
